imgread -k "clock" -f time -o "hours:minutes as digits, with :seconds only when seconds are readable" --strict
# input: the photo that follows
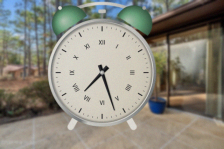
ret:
7:27
